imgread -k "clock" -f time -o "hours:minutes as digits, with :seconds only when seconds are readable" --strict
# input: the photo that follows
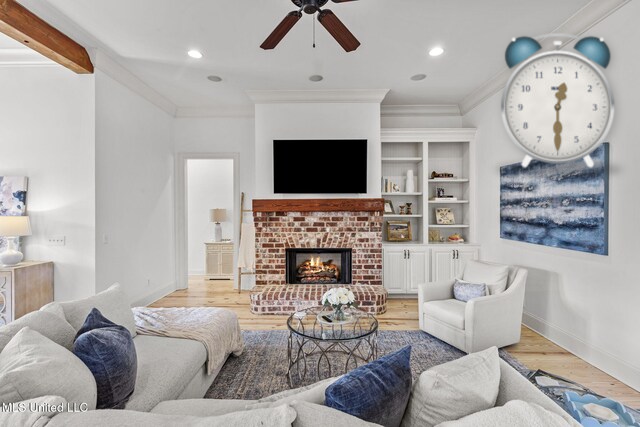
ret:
12:30
